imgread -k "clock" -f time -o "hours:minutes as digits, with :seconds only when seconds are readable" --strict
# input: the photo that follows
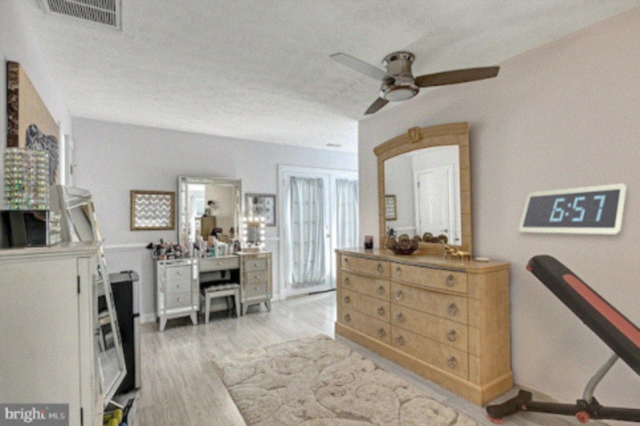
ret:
6:57
